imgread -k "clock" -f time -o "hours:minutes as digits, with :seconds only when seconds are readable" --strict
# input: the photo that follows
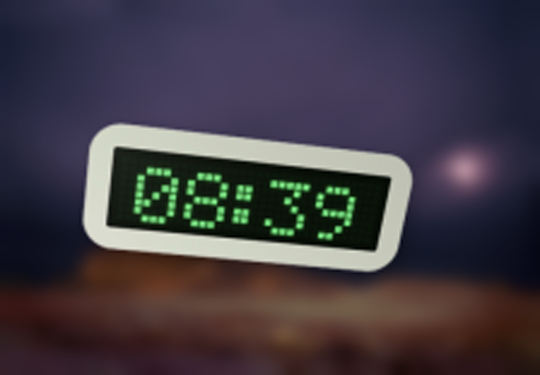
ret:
8:39
